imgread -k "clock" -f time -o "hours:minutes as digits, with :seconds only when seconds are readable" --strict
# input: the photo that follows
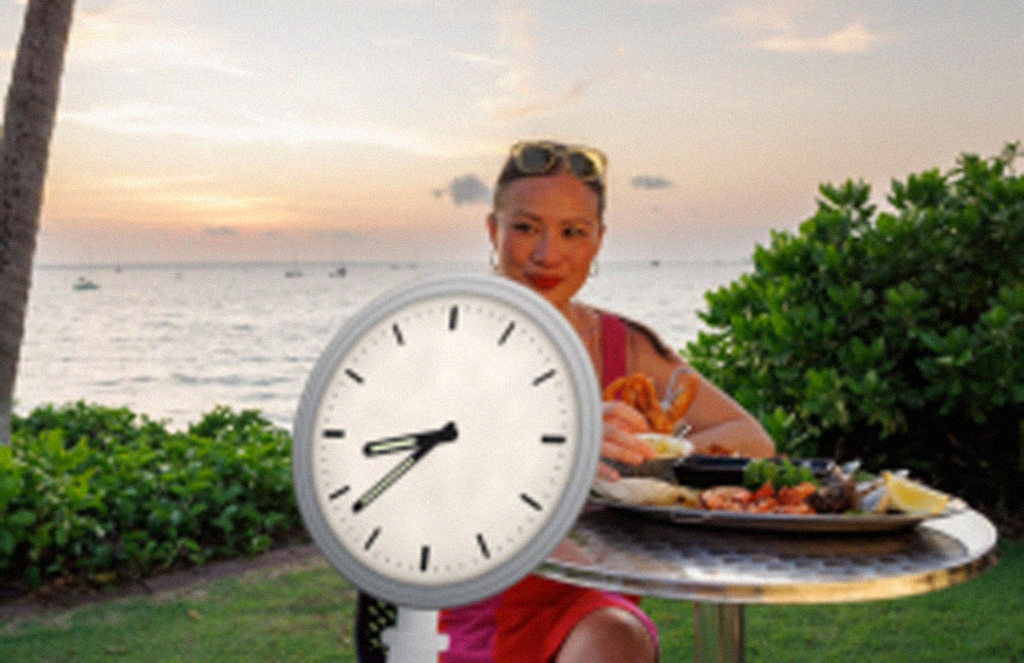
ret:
8:38
